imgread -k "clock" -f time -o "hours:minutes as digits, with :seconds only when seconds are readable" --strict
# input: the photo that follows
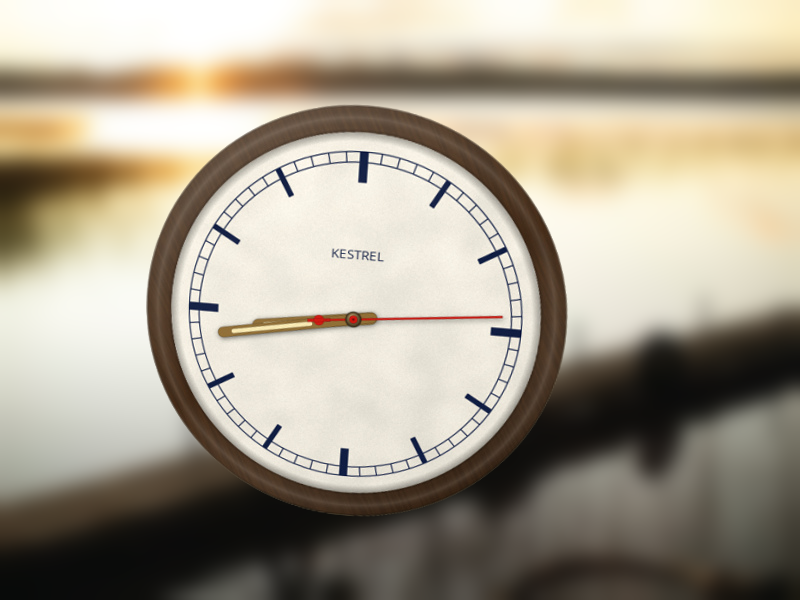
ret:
8:43:14
